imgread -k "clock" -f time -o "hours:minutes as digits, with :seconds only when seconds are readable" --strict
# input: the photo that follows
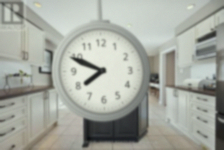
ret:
7:49
